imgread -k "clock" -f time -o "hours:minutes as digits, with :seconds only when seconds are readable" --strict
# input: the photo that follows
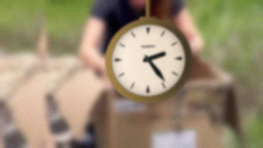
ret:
2:24
